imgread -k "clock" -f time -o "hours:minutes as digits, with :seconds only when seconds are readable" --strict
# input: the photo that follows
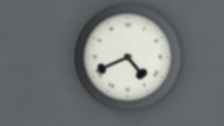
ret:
4:41
